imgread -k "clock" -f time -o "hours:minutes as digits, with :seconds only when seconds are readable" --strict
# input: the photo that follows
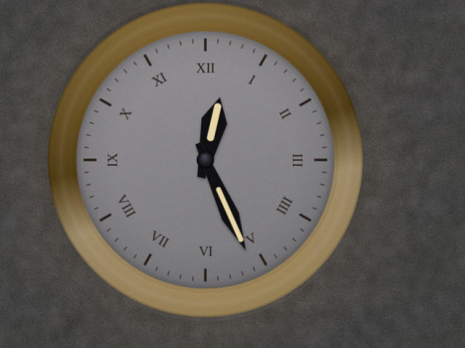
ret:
12:26
